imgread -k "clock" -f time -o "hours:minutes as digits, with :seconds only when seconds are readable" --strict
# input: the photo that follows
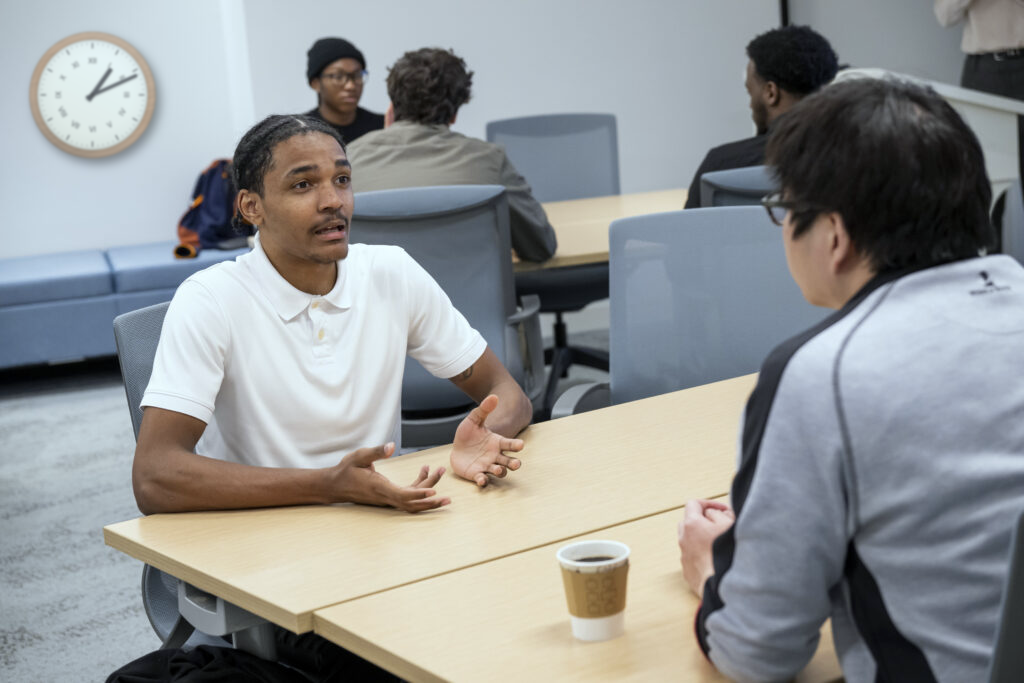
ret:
1:11
